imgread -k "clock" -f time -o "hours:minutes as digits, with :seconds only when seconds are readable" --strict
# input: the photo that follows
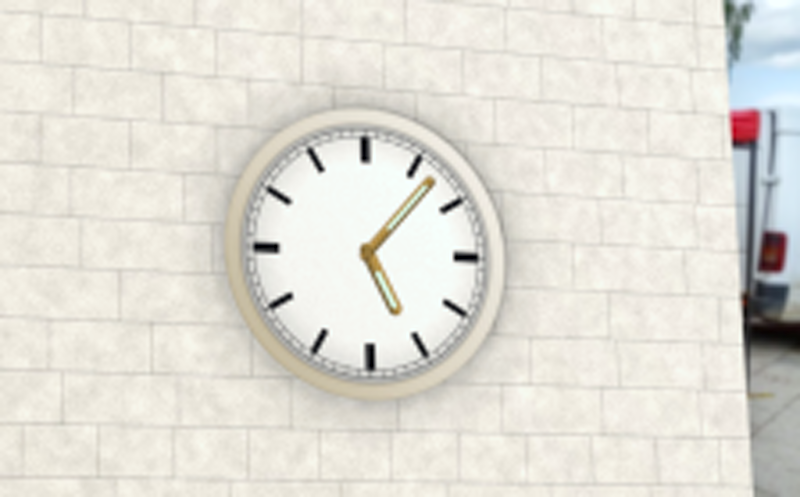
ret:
5:07
